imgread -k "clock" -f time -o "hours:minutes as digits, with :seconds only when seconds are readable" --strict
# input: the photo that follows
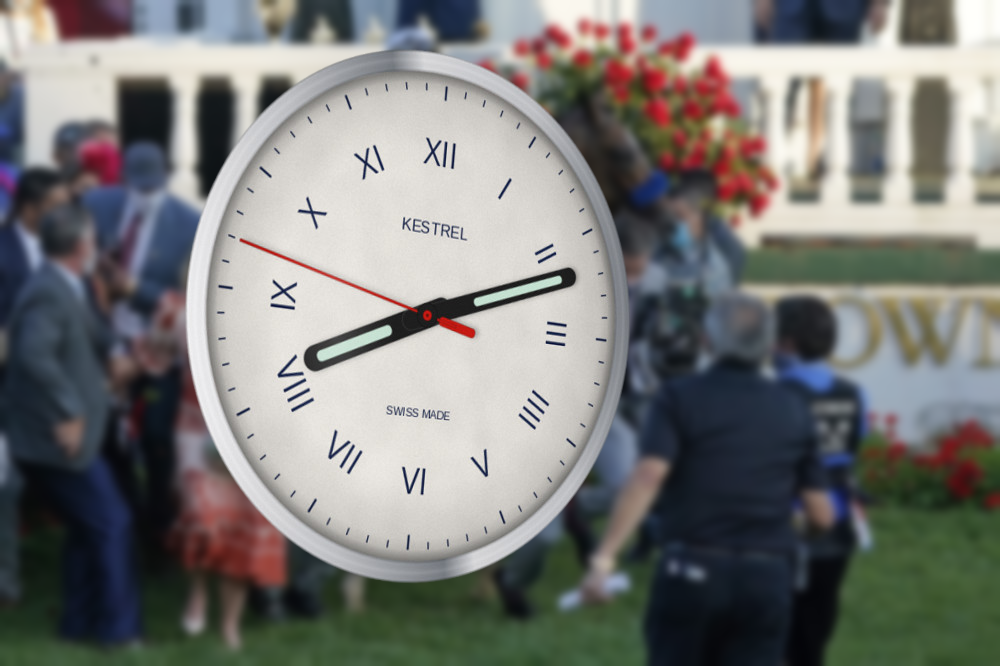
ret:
8:11:47
